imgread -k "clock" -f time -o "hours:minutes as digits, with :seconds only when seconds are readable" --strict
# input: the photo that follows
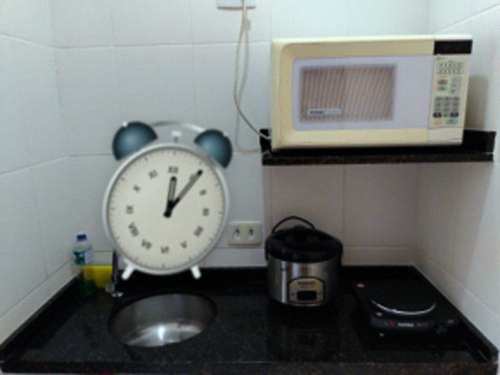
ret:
12:06
